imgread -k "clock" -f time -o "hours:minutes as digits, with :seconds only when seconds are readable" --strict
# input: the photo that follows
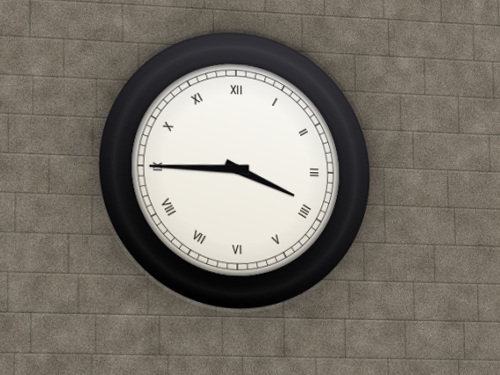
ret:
3:45
